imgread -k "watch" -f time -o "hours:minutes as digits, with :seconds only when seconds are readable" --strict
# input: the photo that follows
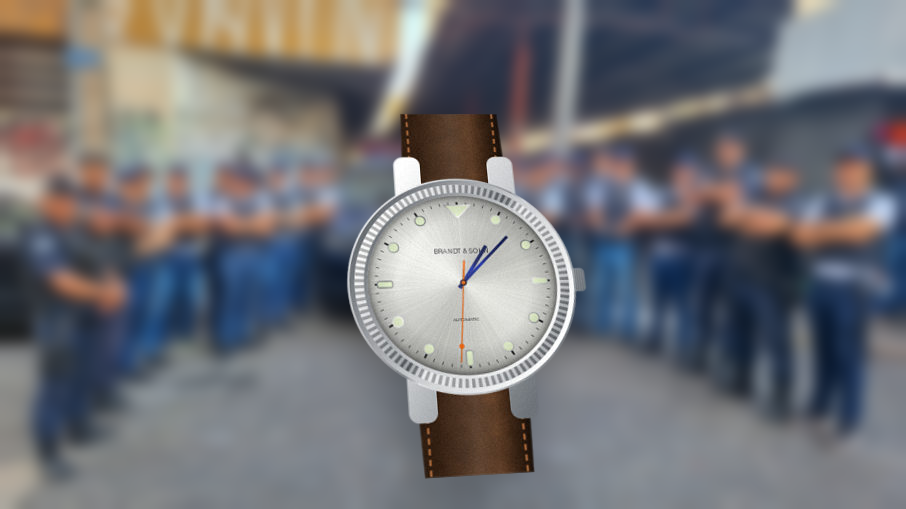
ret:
1:07:31
